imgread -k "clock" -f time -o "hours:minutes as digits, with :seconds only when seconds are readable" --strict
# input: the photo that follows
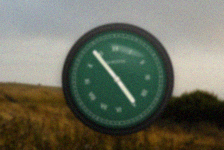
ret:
4:54
